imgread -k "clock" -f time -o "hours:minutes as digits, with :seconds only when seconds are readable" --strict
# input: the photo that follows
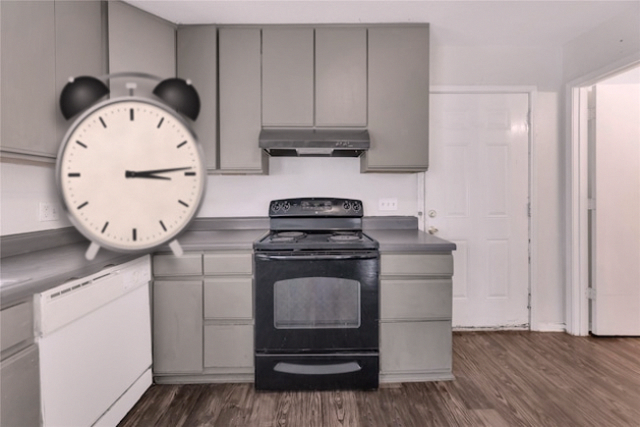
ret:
3:14
